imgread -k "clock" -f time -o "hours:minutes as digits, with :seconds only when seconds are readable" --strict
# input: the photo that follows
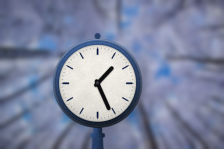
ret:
1:26
